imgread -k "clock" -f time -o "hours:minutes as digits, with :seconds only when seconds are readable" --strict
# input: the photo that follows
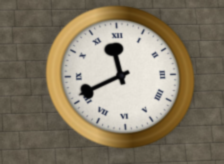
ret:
11:41
